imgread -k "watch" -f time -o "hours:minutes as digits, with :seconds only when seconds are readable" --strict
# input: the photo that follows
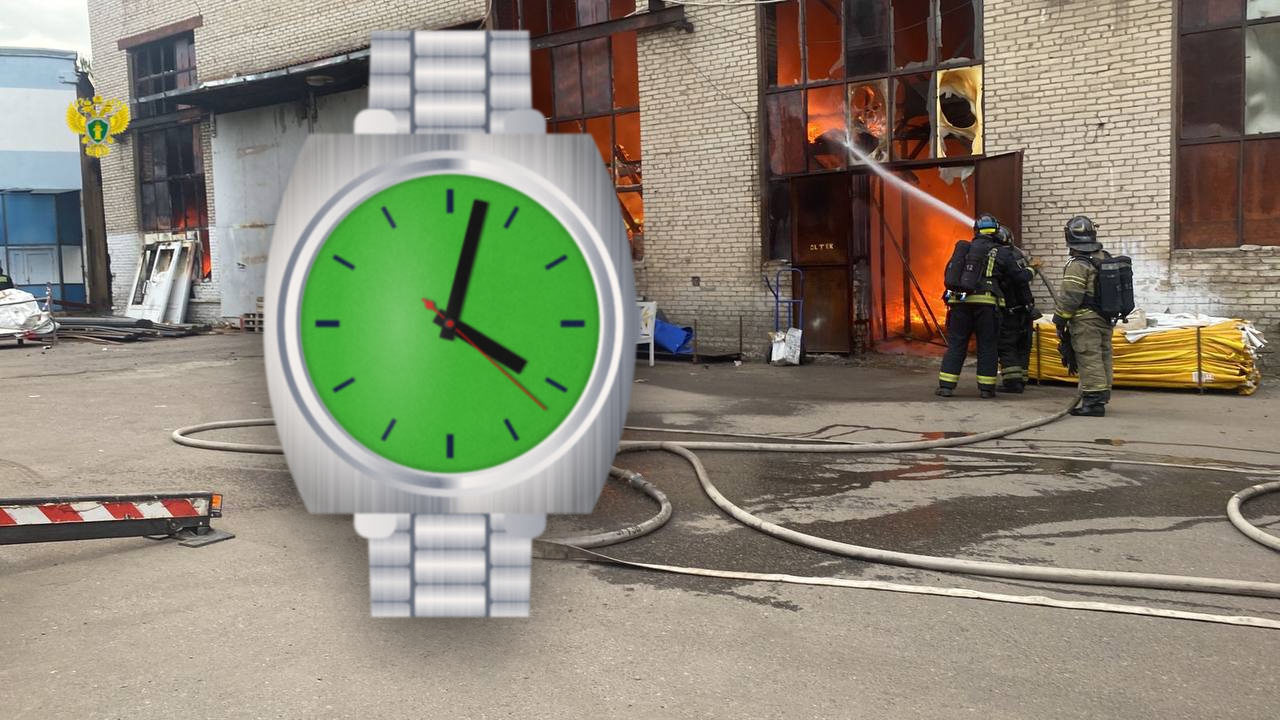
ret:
4:02:22
